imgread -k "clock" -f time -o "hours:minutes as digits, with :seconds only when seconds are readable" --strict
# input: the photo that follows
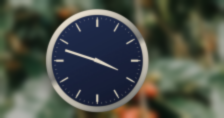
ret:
3:48
